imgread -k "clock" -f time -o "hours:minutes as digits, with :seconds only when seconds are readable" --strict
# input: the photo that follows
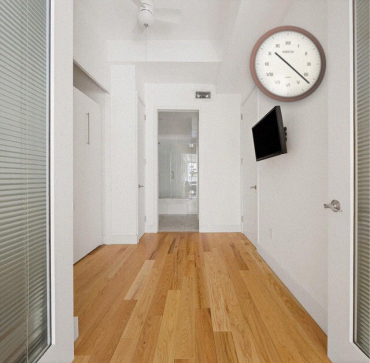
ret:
10:22
